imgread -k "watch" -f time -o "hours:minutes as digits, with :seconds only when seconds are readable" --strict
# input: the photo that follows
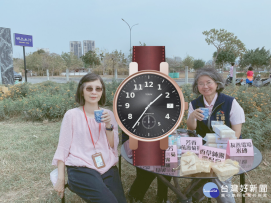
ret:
1:36
